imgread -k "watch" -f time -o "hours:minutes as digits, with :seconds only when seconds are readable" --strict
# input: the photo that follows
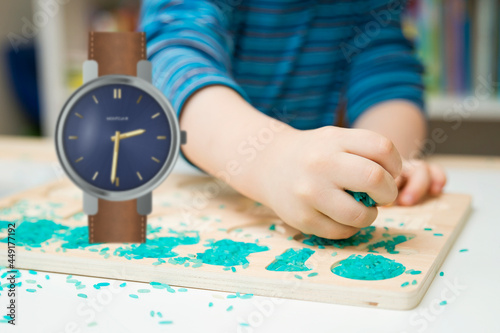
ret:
2:31
